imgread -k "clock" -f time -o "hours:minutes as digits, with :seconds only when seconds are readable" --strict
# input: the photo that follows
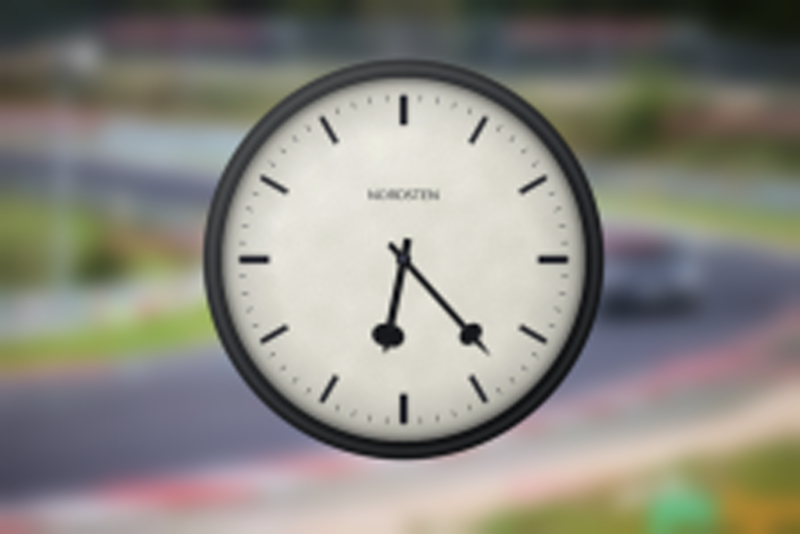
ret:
6:23
